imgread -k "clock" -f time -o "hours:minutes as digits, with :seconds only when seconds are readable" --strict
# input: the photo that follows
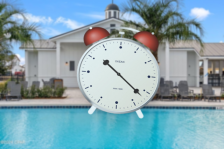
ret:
10:22
